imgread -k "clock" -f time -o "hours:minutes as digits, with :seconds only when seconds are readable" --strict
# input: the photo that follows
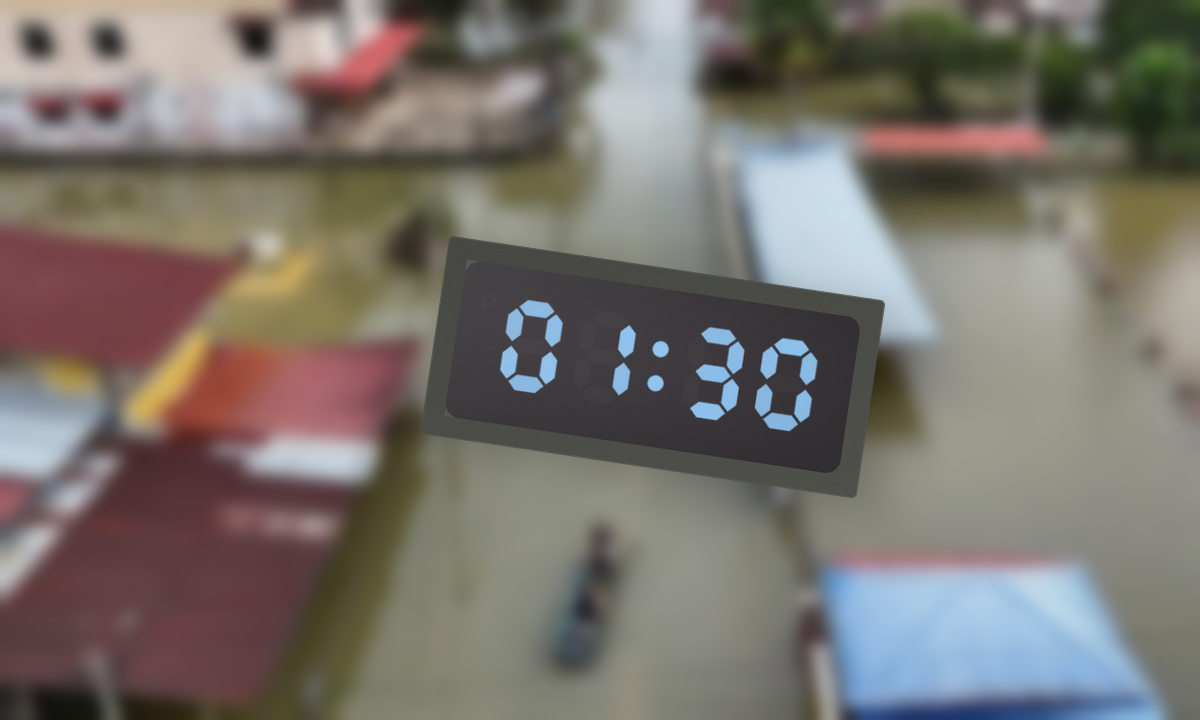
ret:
1:30
